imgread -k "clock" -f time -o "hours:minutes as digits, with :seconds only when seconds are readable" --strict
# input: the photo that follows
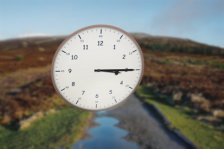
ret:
3:15
